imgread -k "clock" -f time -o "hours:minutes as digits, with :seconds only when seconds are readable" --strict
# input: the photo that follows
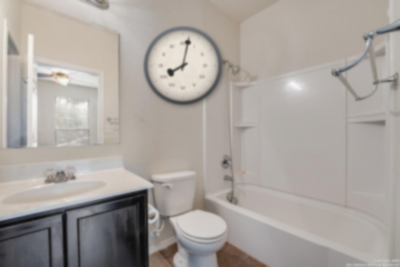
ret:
8:02
